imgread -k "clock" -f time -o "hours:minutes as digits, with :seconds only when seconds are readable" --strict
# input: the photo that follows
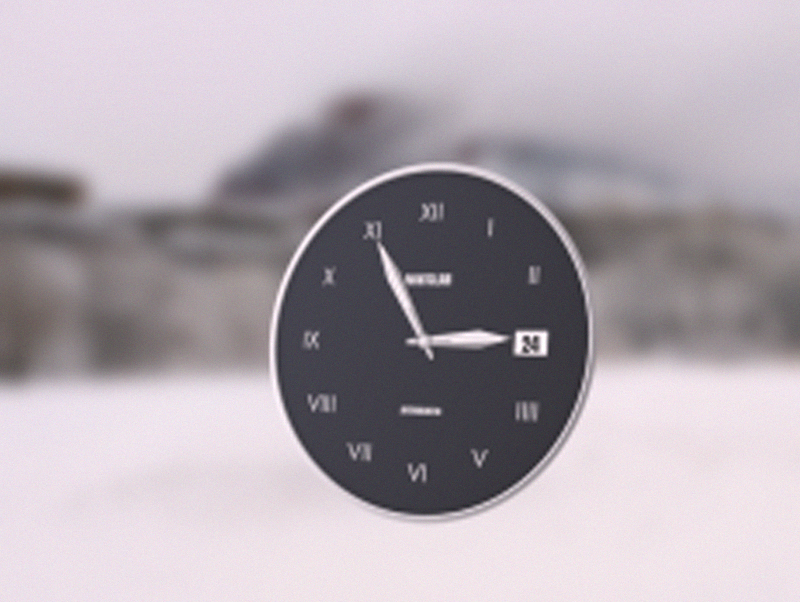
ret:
2:55
